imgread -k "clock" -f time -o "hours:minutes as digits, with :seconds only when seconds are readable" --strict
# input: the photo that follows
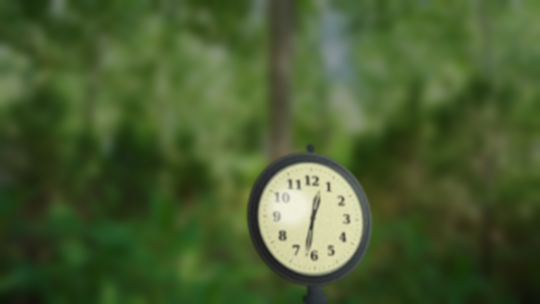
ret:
12:32
